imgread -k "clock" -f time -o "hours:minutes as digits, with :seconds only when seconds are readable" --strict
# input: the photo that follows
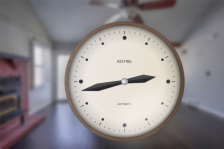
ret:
2:43
